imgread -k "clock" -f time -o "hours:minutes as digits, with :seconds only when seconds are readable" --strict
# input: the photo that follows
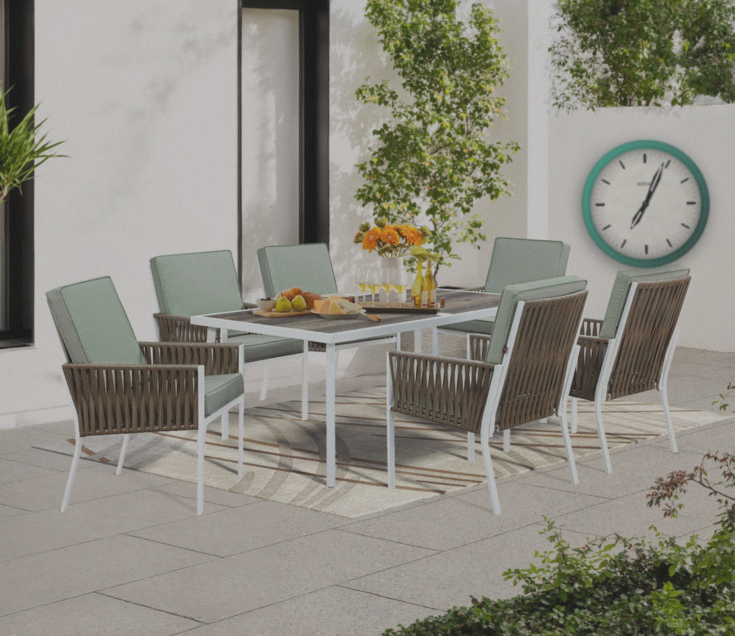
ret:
7:04
